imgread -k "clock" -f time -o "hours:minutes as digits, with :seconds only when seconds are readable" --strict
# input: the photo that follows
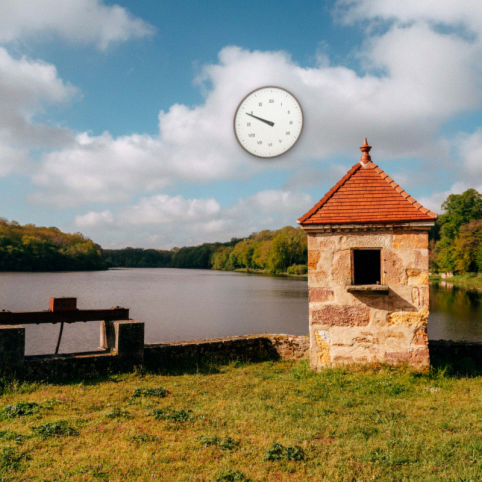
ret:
9:49
